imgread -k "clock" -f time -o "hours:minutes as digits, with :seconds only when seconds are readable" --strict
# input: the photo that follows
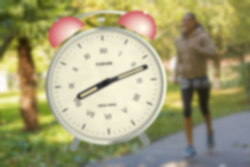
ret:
8:12
